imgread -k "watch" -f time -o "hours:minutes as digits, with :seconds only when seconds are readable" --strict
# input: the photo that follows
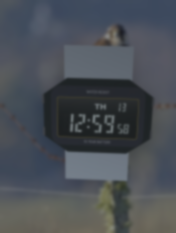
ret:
12:59
